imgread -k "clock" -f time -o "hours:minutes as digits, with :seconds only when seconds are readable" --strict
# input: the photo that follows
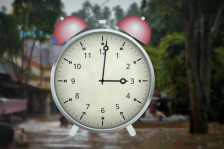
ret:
3:01
